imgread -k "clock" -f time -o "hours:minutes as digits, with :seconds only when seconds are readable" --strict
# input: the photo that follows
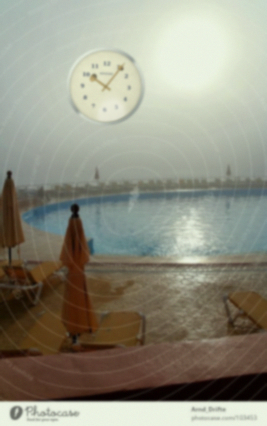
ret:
10:06
